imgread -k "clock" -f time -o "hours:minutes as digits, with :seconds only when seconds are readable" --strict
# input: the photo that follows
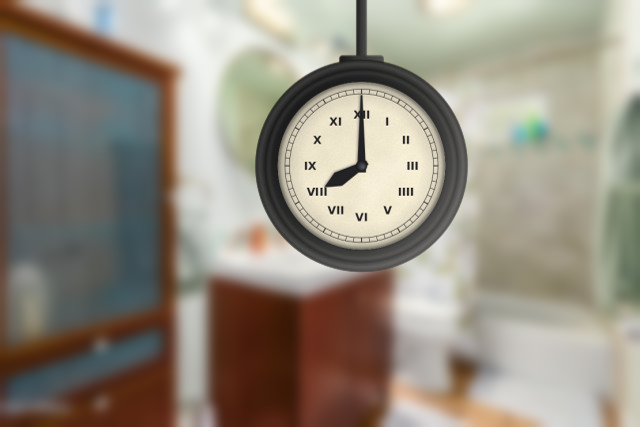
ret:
8:00
